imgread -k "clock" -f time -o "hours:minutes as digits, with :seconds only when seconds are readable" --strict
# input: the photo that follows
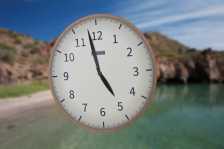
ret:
4:58
